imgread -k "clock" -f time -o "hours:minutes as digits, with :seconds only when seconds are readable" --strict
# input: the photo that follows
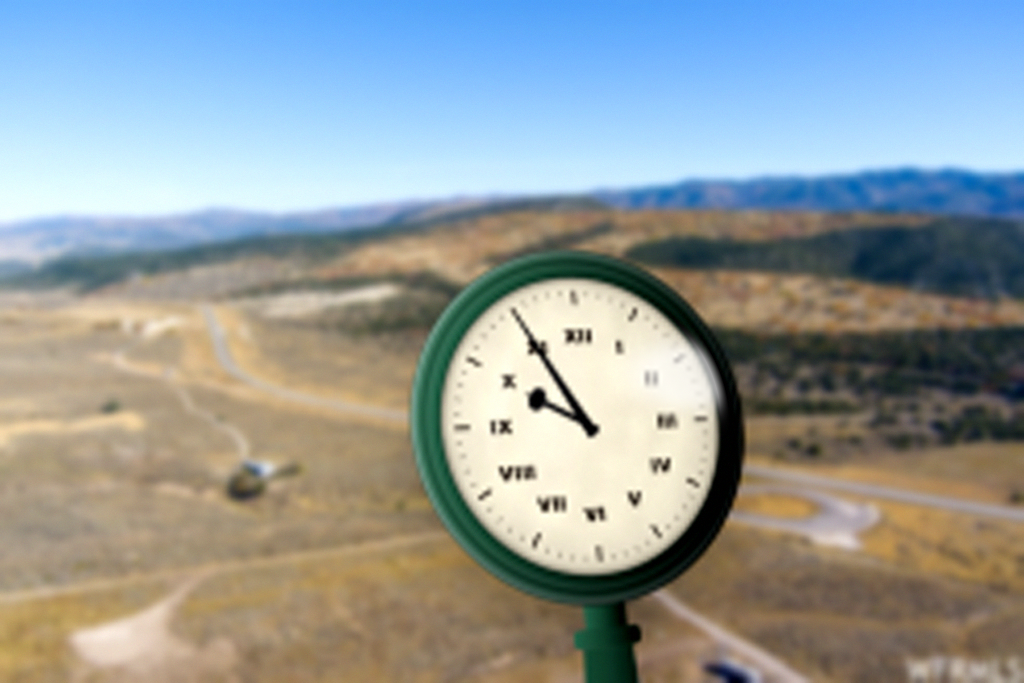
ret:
9:55
